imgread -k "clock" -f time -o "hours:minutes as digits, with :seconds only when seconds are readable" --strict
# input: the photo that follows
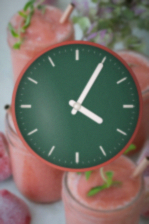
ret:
4:05
